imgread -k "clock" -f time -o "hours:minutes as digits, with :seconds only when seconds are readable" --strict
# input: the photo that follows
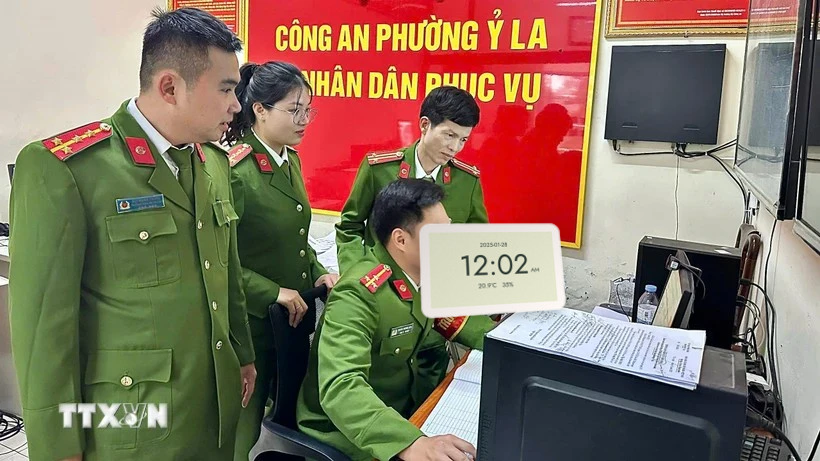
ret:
12:02
